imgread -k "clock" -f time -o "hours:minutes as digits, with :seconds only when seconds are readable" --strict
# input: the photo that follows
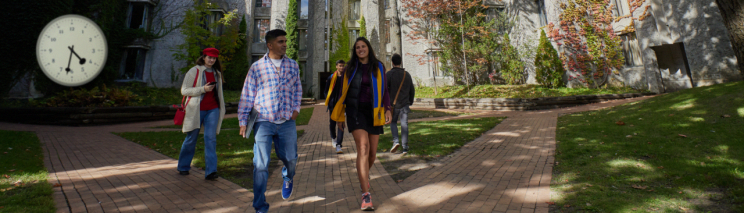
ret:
4:32
